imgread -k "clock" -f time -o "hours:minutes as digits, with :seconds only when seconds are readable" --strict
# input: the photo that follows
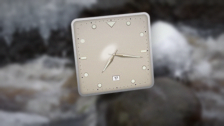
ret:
7:17
